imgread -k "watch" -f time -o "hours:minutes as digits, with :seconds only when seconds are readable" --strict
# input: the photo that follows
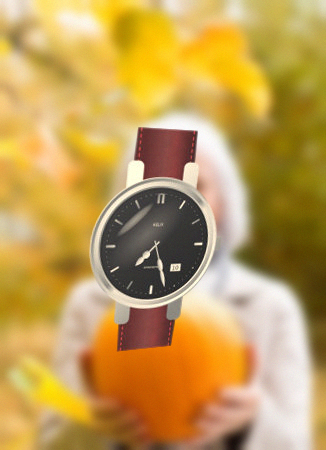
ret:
7:27
